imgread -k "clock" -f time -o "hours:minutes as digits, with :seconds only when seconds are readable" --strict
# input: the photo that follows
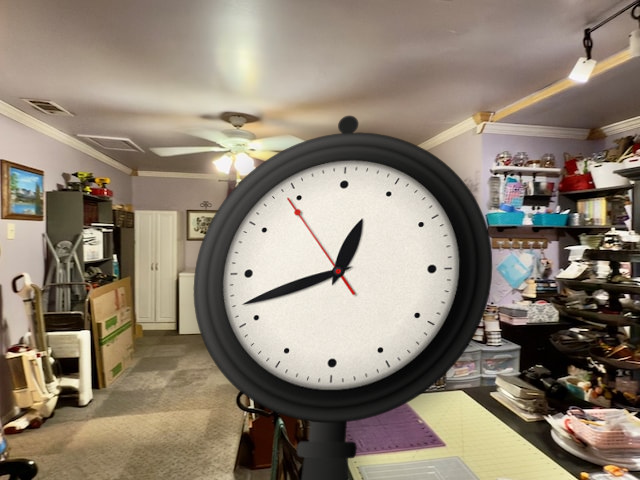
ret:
12:41:54
